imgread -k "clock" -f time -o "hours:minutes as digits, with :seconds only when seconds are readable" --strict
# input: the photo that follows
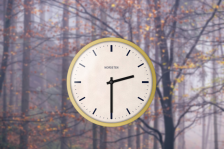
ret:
2:30
